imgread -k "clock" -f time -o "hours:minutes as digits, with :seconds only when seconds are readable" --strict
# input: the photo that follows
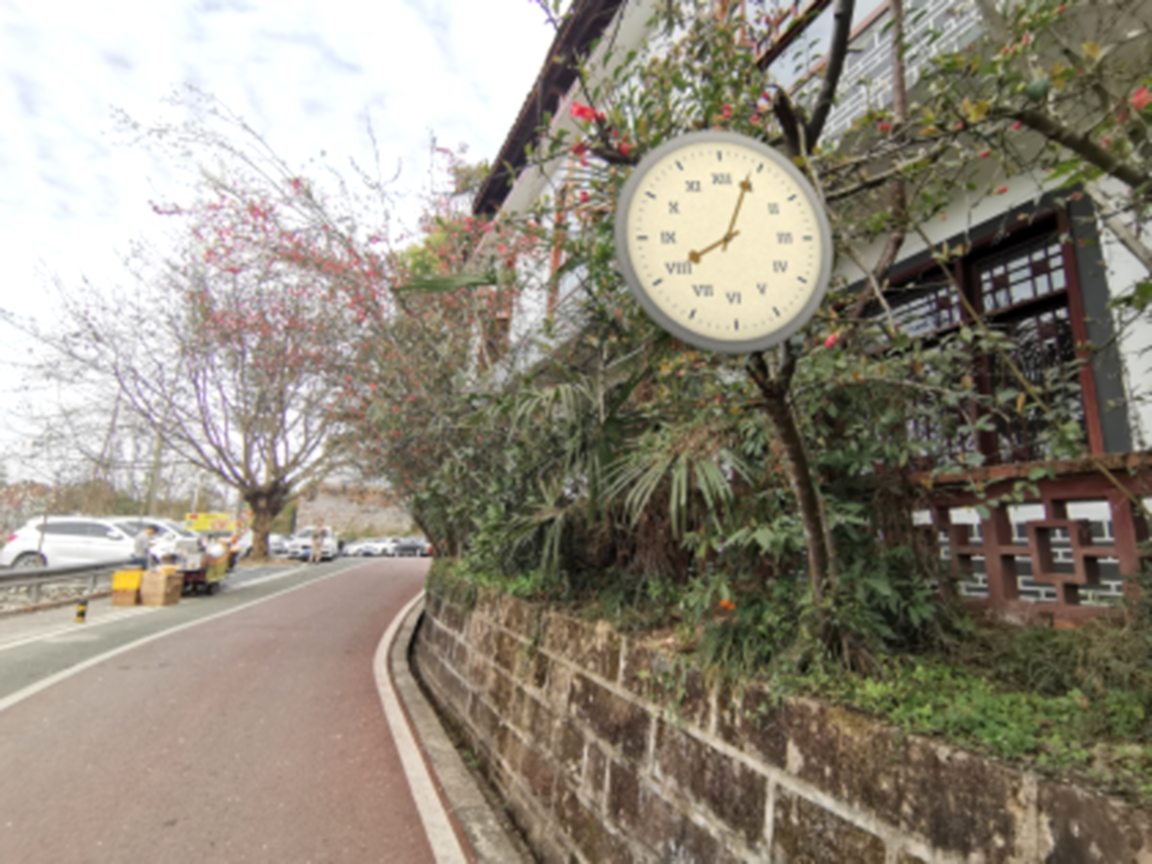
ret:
8:04
